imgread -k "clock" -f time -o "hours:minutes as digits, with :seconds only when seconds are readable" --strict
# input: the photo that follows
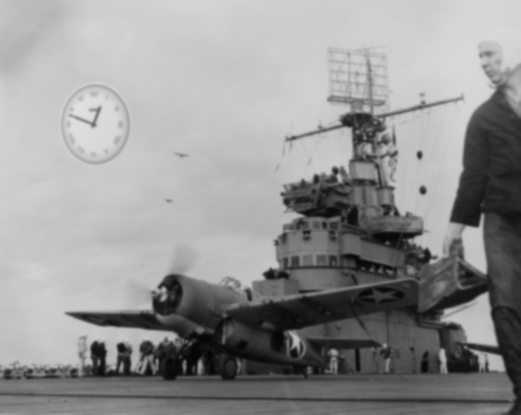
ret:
12:48
